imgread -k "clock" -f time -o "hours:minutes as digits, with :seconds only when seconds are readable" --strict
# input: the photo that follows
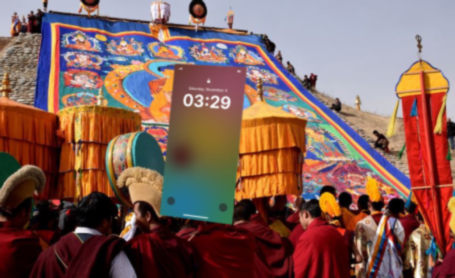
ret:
3:29
